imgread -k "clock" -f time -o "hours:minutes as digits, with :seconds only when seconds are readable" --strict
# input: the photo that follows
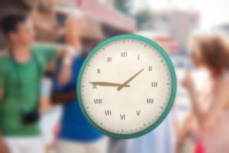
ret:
1:46
